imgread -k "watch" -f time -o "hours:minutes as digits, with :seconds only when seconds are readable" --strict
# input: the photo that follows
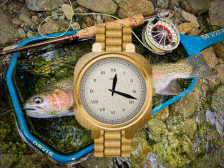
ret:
12:18
